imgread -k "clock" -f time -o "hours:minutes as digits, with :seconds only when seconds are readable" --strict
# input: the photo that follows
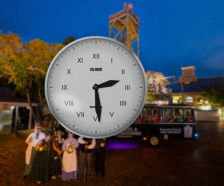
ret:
2:29
